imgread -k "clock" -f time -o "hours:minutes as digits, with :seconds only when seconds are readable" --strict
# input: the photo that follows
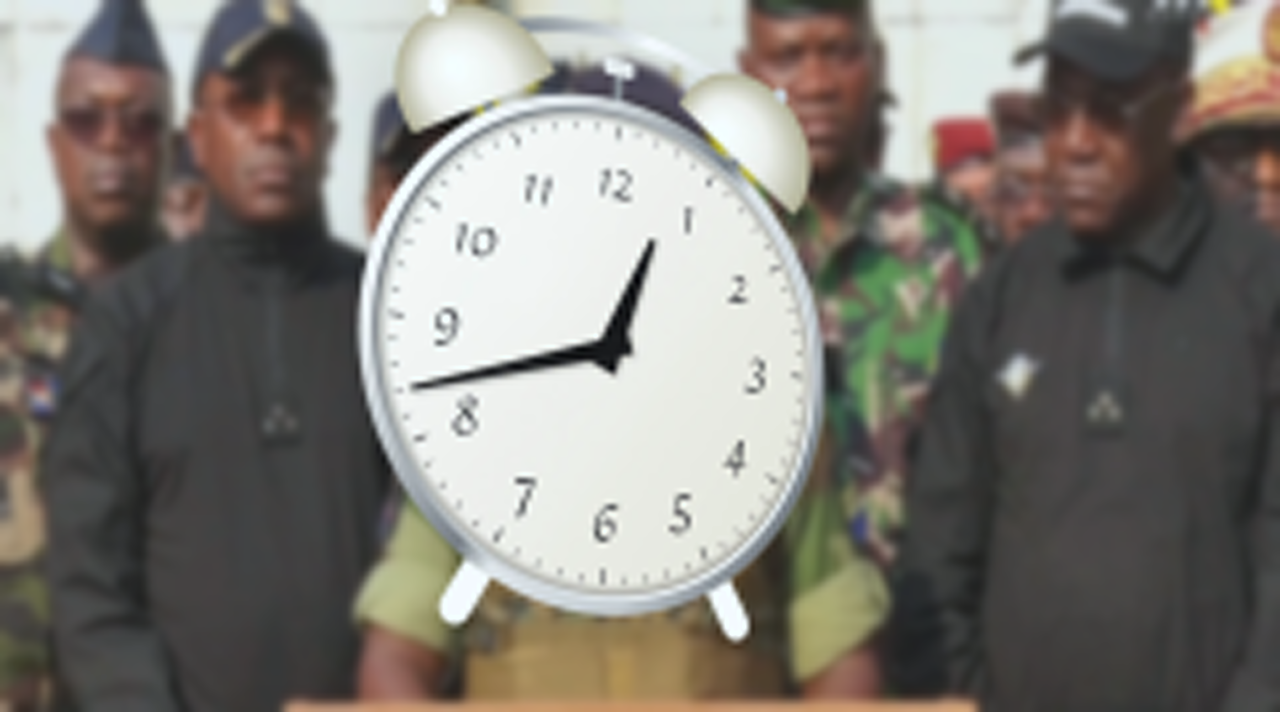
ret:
12:42
